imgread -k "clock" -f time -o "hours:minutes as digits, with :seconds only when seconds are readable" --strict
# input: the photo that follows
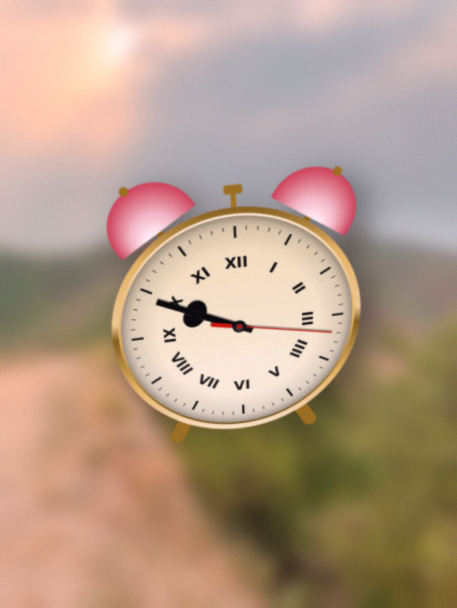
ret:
9:49:17
